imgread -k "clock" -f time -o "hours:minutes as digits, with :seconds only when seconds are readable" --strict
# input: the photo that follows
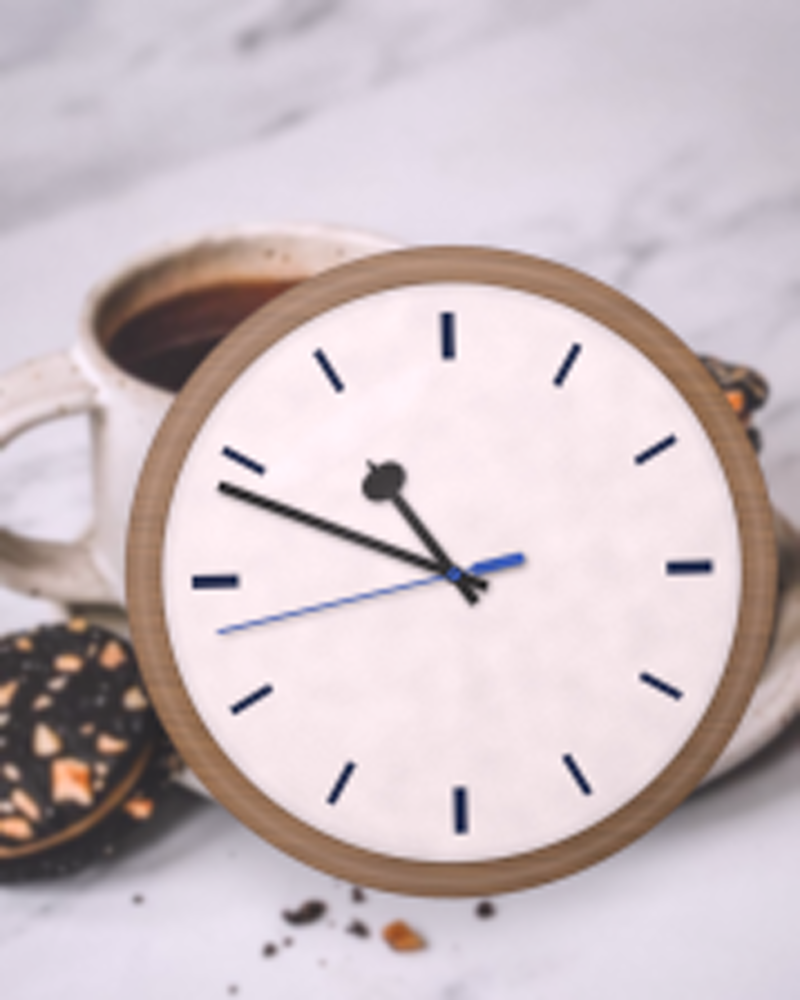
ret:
10:48:43
